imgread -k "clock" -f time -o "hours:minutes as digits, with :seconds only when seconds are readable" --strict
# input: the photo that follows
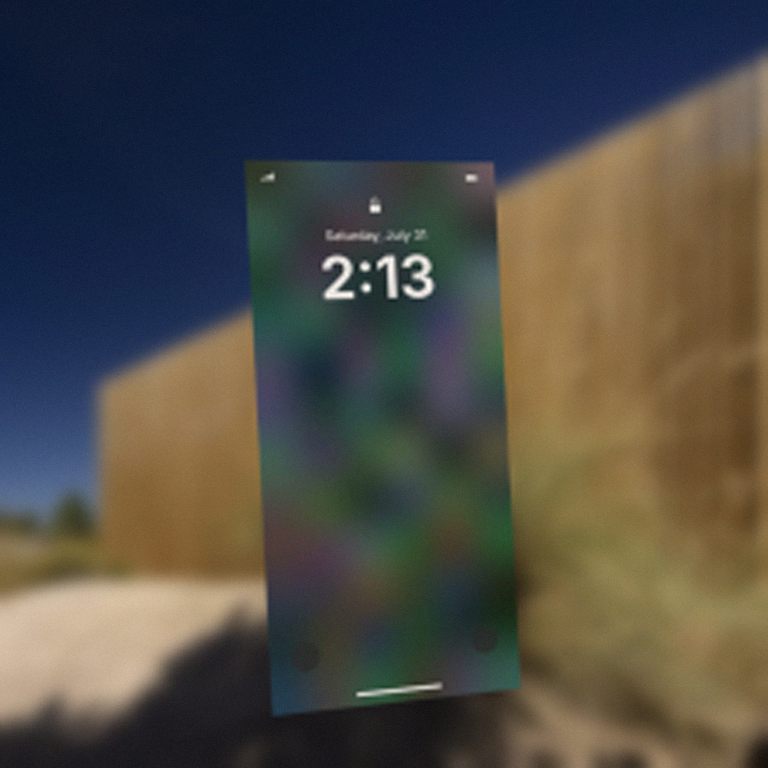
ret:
2:13
